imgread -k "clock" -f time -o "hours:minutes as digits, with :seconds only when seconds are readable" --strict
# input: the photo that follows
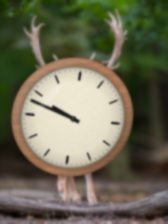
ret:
9:48
